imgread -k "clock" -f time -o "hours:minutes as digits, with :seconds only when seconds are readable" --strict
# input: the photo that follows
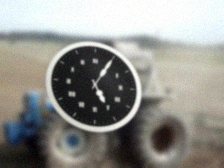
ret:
5:05
